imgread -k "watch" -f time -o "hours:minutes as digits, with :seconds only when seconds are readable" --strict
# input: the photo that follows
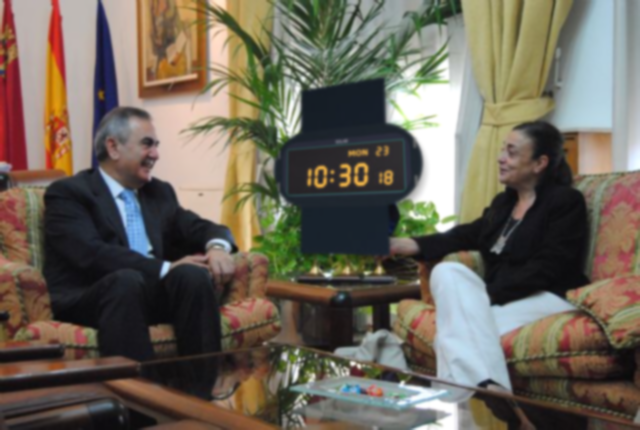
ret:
10:30:18
